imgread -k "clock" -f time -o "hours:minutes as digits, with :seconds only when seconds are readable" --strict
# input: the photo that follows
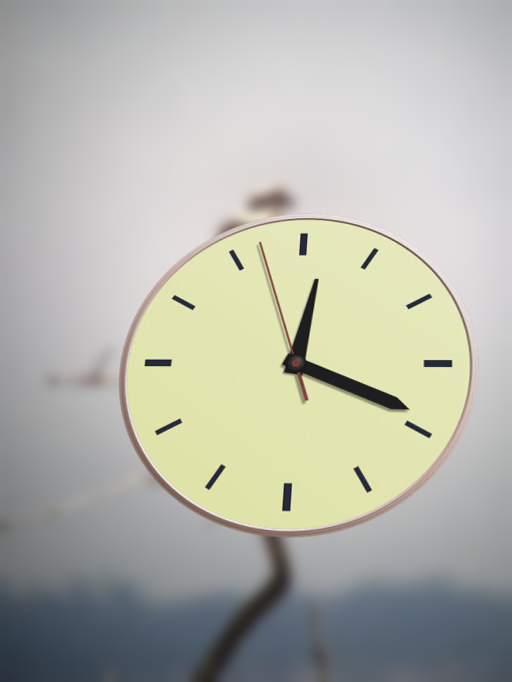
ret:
12:18:57
